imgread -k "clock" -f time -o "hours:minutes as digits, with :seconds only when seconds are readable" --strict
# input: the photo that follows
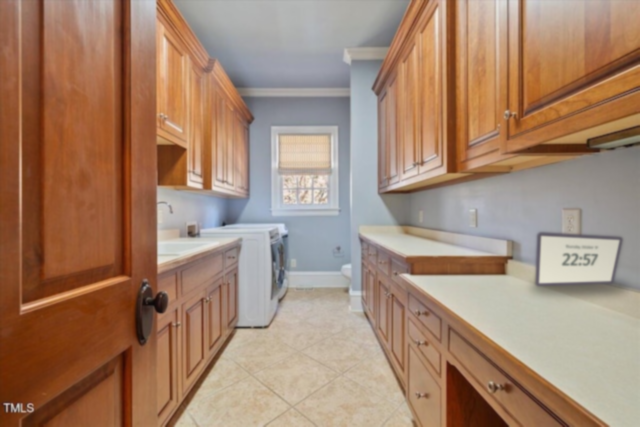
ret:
22:57
